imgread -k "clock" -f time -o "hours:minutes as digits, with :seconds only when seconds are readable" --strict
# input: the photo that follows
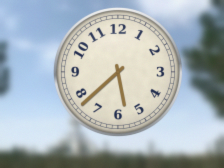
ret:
5:38
